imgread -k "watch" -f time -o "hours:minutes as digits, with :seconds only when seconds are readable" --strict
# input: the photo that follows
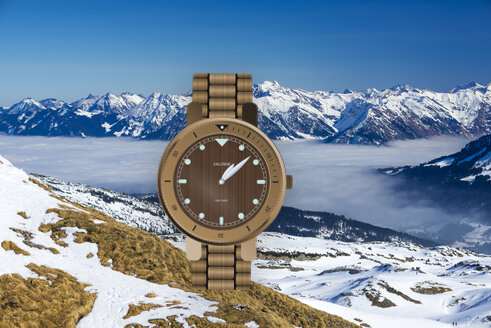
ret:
1:08
